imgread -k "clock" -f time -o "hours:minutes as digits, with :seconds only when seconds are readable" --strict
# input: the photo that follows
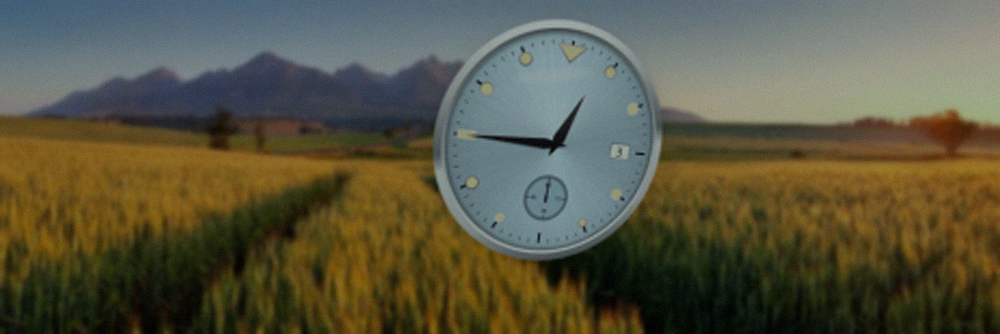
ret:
12:45
